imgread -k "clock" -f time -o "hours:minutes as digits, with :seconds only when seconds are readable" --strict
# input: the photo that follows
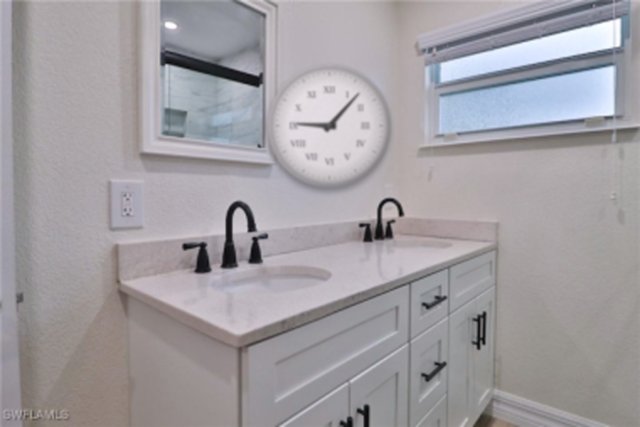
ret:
9:07
